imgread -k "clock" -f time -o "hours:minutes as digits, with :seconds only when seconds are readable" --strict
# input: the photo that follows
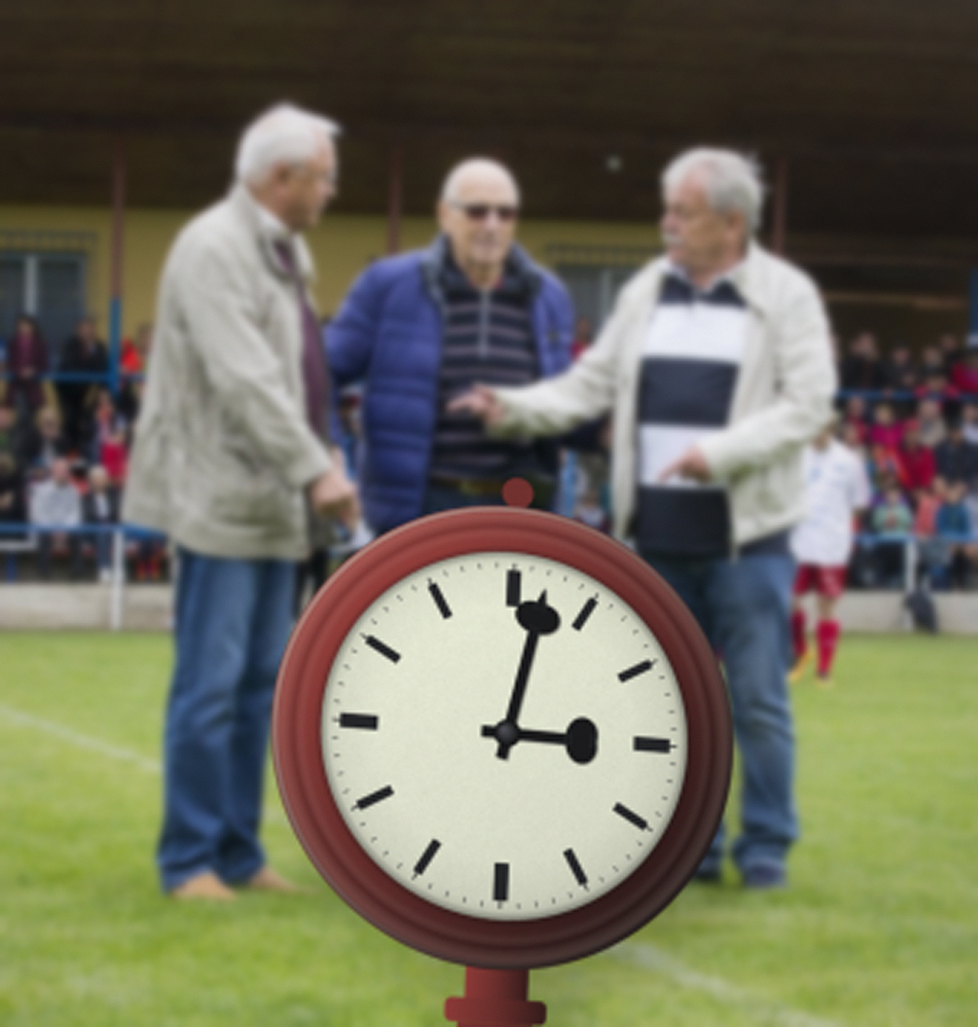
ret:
3:02
